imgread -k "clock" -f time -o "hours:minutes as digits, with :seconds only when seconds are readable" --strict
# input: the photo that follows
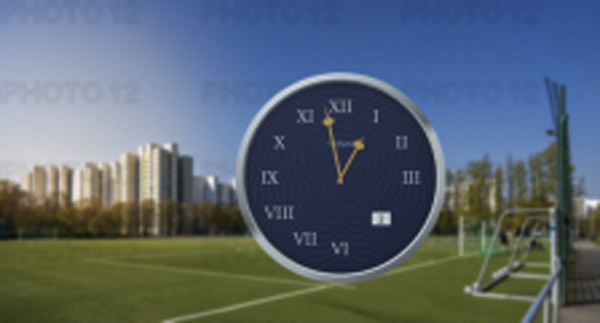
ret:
12:58
